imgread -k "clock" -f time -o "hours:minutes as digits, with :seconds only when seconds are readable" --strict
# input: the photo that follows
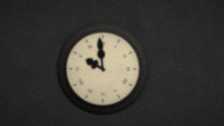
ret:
9:59
